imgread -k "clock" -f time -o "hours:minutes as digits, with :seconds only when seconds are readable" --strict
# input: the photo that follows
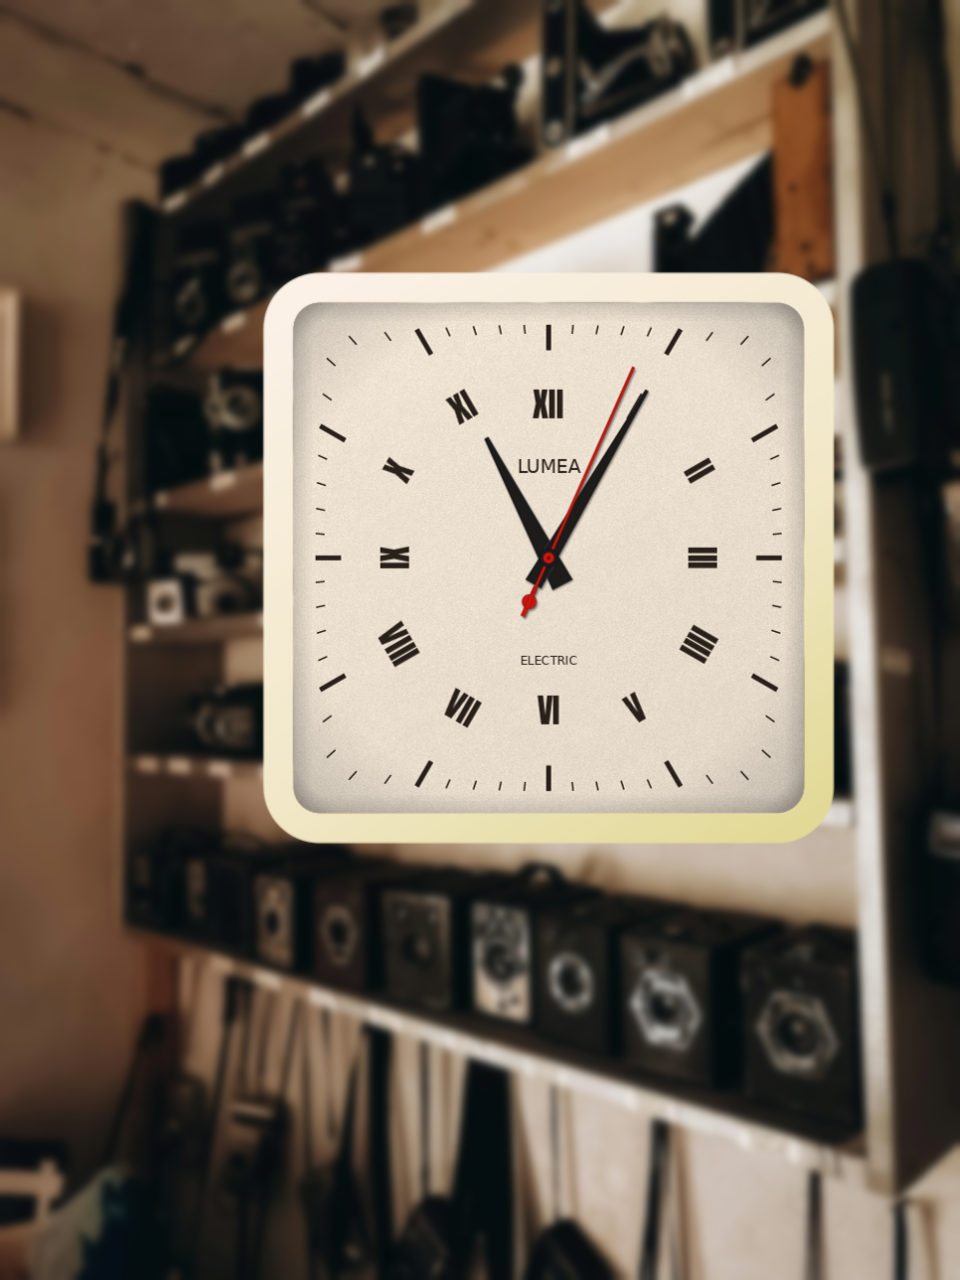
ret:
11:05:04
